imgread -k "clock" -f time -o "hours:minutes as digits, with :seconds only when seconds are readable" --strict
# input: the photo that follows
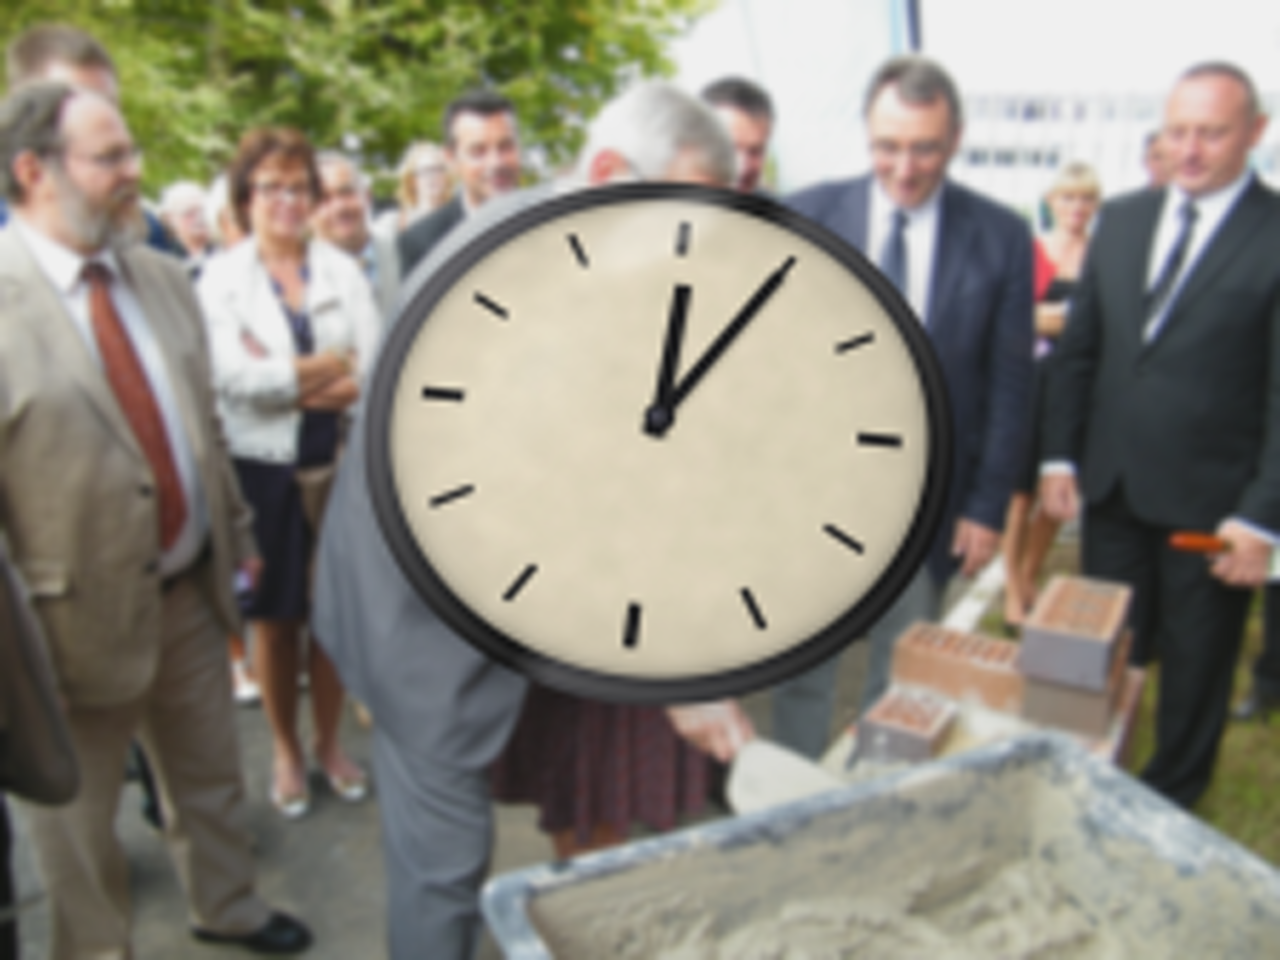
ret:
12:05
